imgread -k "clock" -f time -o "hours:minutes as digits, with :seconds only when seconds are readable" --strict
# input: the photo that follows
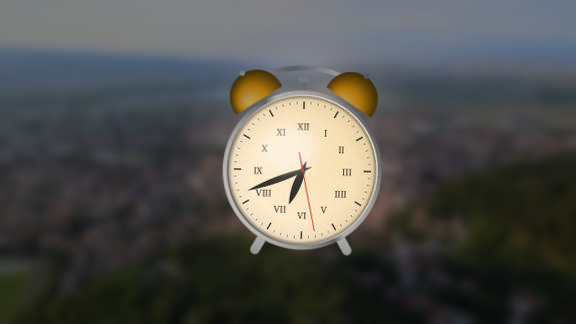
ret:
6:41:28
